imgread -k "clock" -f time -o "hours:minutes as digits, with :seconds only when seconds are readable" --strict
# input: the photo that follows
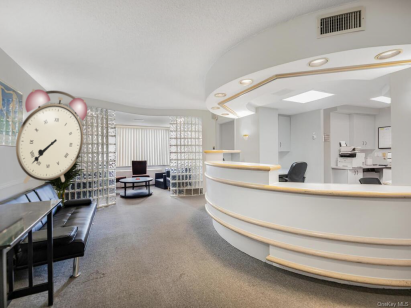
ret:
7:37
